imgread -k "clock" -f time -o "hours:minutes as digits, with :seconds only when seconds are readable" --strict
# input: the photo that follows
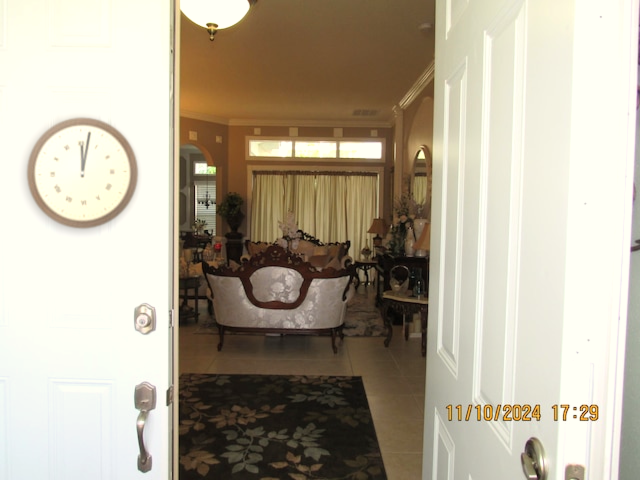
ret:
12:02
